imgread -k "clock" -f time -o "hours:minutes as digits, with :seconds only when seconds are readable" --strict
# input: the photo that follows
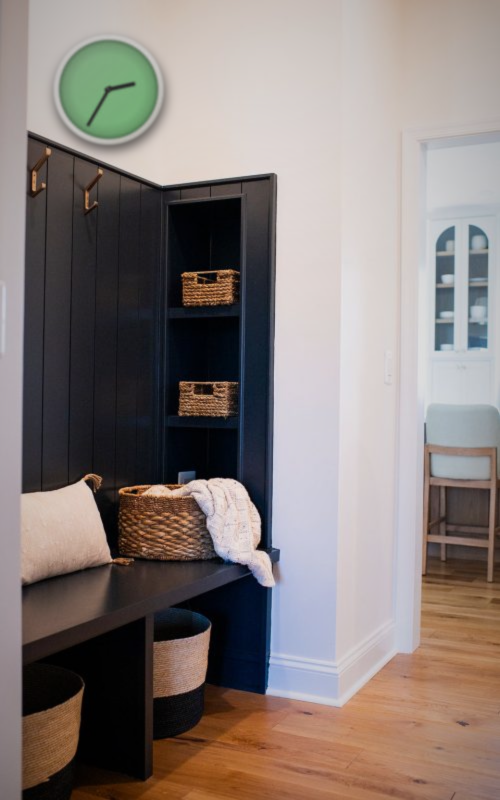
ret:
2:35
